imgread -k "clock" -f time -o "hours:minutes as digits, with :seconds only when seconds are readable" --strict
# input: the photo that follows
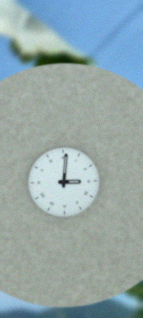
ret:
3:01
